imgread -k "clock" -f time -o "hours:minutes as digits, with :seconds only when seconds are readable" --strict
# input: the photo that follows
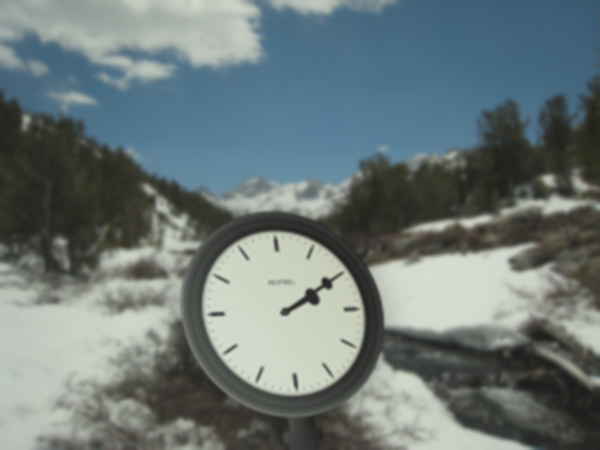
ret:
2:10
